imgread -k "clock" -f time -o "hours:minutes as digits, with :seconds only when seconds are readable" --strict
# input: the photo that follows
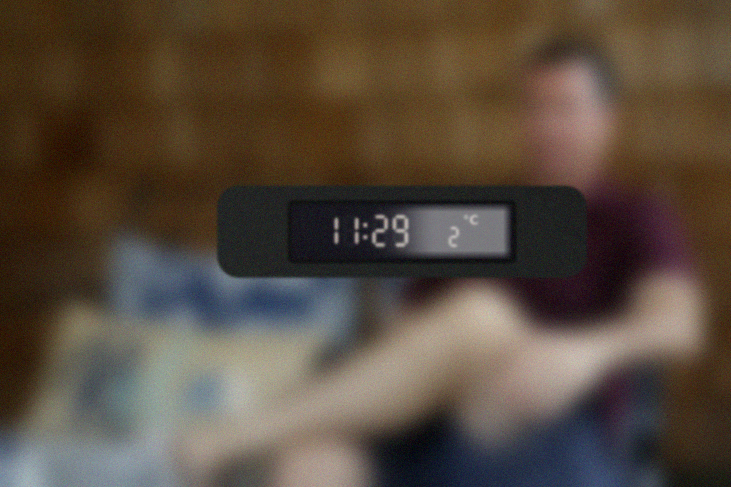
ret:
11:29
